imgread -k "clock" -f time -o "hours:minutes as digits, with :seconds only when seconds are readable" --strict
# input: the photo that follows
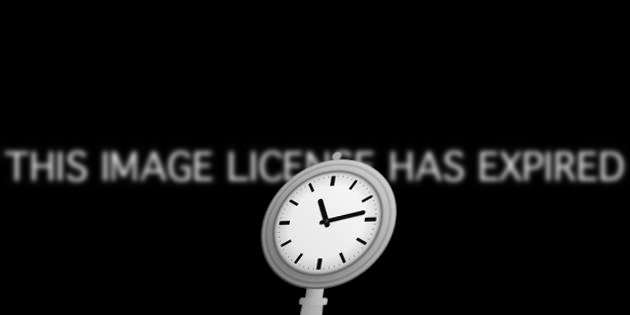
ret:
11:13
